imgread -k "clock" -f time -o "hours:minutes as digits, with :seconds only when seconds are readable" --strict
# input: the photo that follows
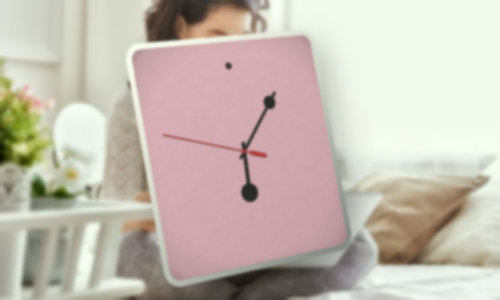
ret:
6:06:48
